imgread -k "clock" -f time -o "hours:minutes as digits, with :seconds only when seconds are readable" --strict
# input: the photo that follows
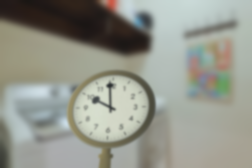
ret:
9:59
